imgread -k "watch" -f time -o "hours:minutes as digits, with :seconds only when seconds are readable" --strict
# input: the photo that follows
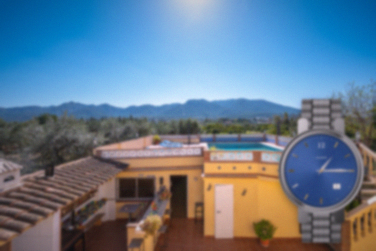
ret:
1:15
